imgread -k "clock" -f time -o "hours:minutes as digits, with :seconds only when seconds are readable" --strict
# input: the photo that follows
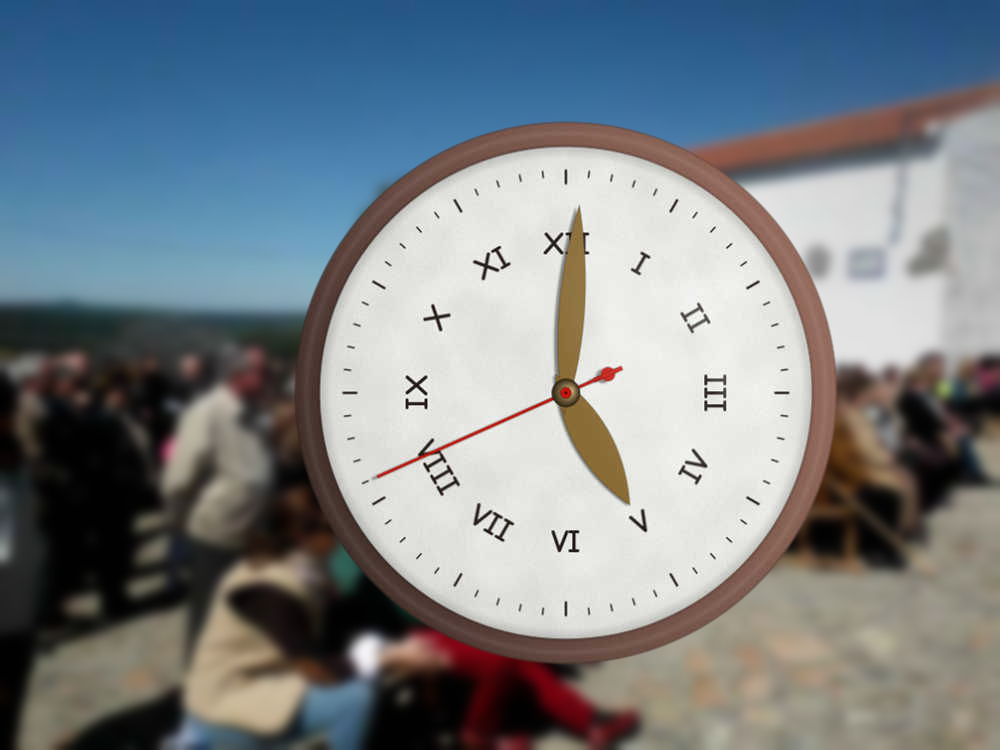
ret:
5:00:41
